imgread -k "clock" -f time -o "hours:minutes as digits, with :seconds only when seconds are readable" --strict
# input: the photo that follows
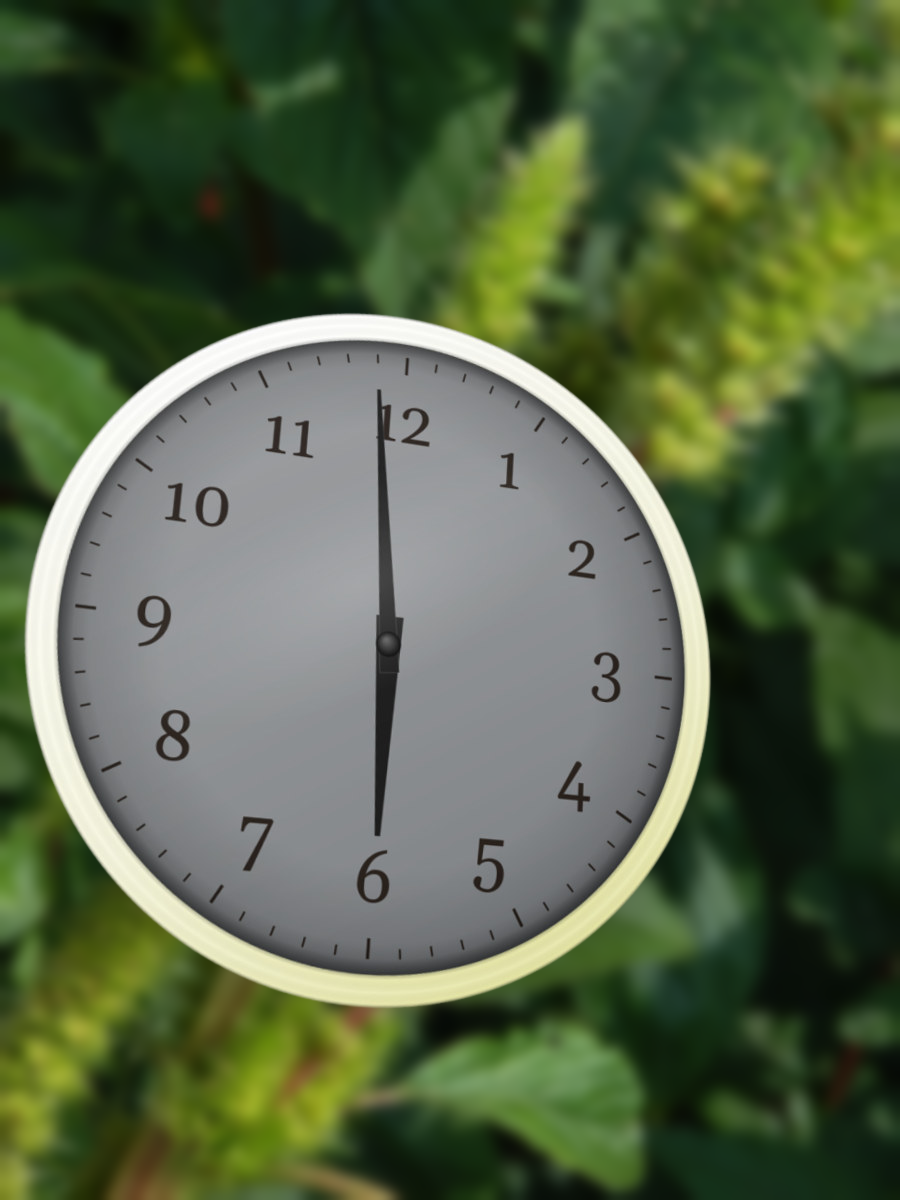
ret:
5:59
